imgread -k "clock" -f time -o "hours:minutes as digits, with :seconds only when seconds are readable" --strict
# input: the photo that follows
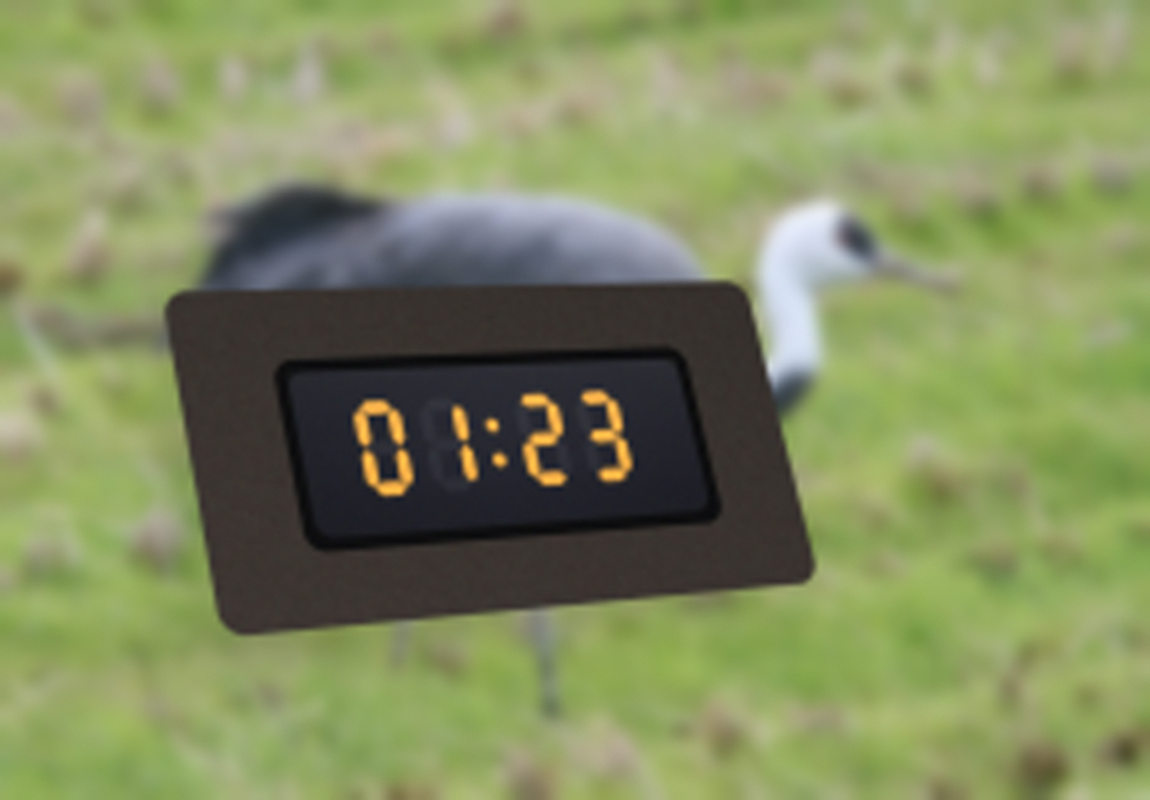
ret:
1:23
